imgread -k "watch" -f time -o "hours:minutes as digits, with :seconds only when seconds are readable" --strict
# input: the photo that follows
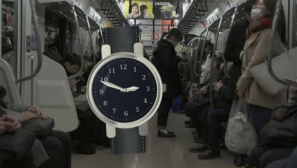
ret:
2:49
